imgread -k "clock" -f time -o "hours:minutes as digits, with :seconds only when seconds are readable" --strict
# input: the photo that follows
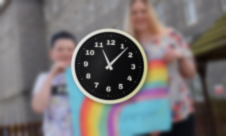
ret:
11:07
